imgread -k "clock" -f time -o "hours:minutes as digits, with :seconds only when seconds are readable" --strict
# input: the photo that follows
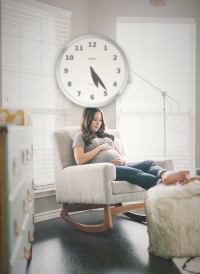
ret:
5:24
